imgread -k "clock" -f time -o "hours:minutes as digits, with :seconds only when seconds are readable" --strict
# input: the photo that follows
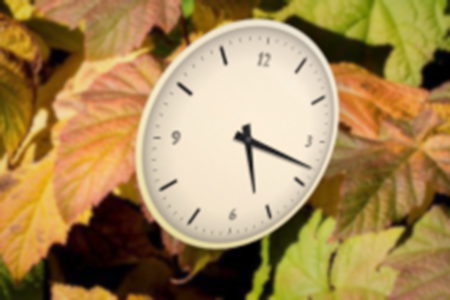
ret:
5:18
